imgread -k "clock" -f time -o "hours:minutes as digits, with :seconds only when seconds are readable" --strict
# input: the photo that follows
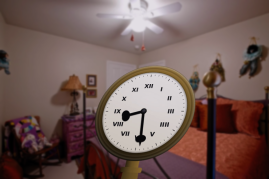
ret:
8:29
